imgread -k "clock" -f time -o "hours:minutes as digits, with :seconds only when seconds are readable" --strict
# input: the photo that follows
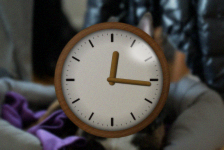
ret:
12:16
